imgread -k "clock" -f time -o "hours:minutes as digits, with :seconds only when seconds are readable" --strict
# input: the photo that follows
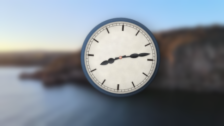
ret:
8:13
